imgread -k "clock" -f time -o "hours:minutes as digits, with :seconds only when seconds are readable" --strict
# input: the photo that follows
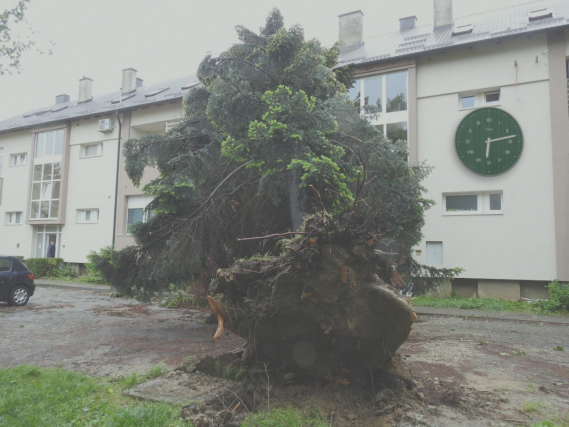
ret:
6:13
